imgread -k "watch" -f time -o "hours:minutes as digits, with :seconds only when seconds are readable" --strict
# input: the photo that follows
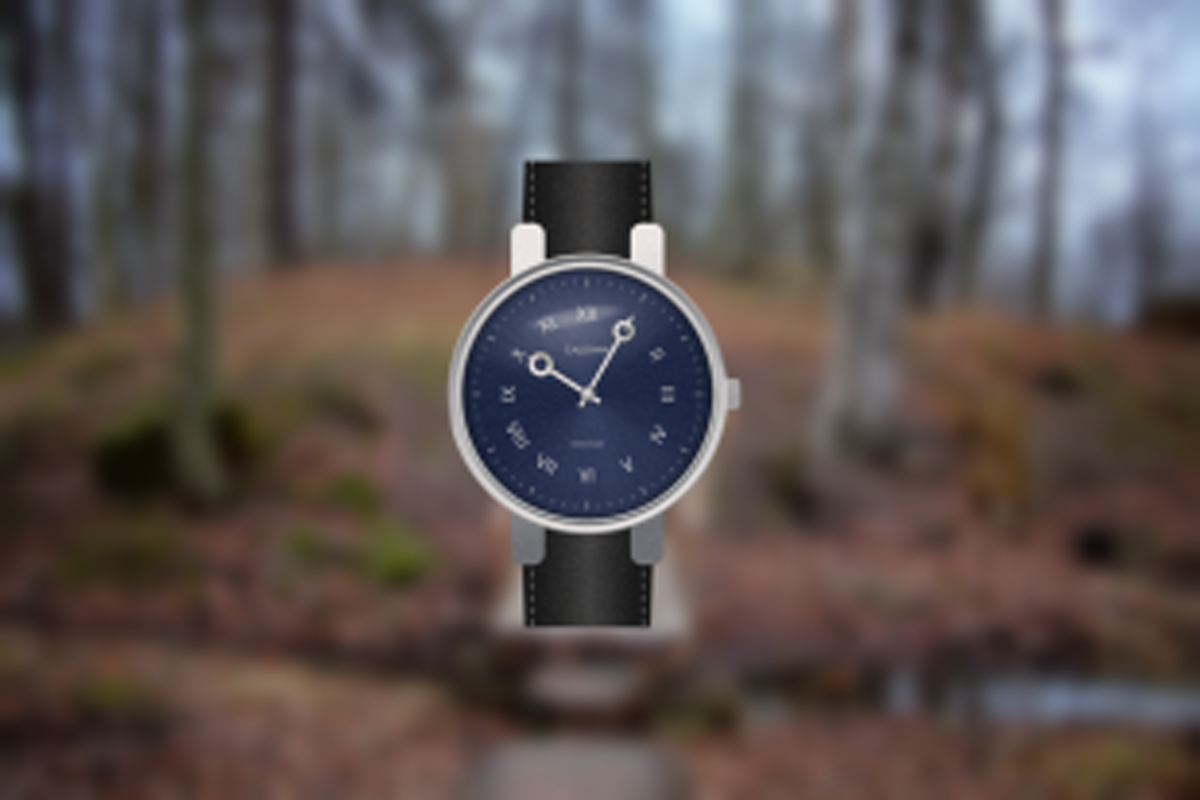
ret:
10:05
